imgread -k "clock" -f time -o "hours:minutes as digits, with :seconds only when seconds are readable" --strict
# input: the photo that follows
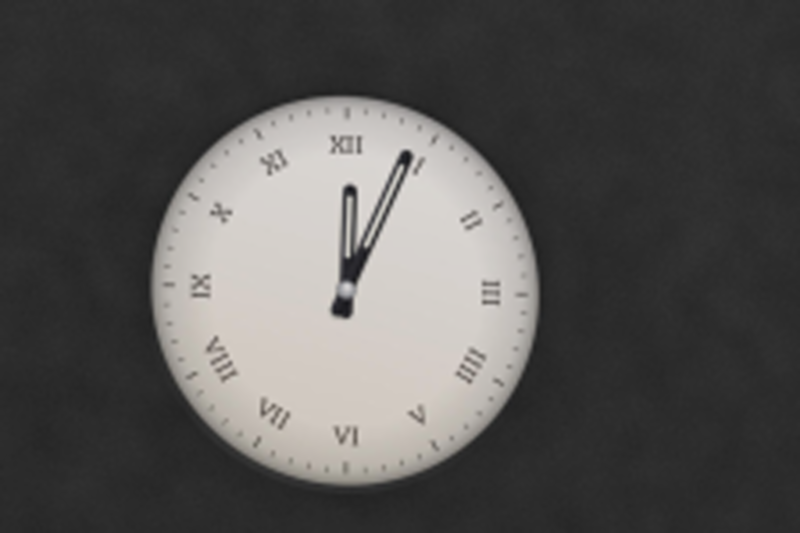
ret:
12:04
